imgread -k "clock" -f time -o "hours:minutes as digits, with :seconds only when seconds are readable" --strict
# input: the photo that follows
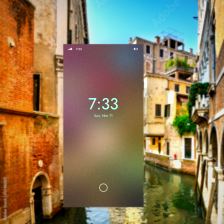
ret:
7:33
